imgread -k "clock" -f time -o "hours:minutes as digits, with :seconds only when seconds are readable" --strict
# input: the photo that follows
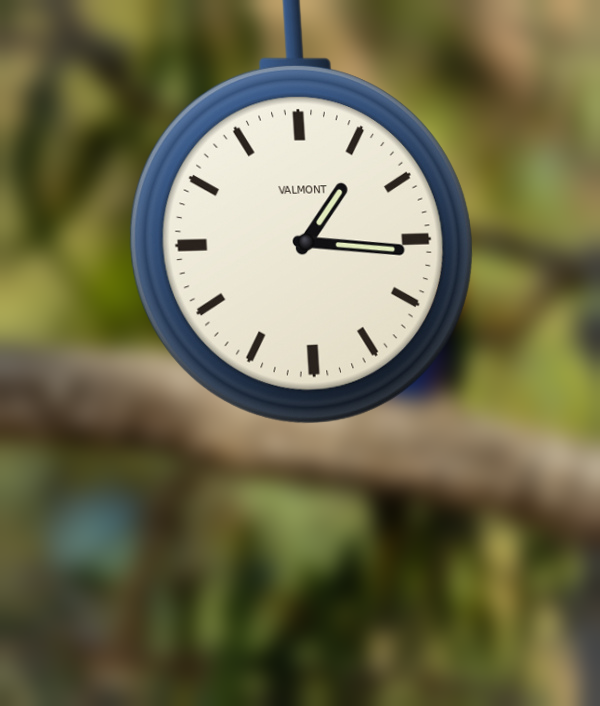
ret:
1:16
